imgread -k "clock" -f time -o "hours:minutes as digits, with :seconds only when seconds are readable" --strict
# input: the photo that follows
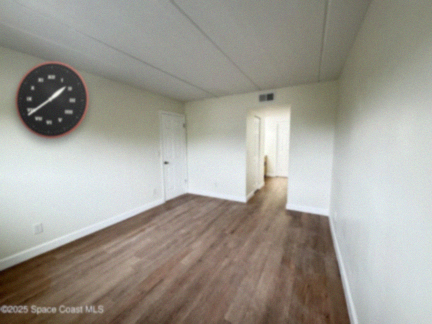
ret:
1:39
